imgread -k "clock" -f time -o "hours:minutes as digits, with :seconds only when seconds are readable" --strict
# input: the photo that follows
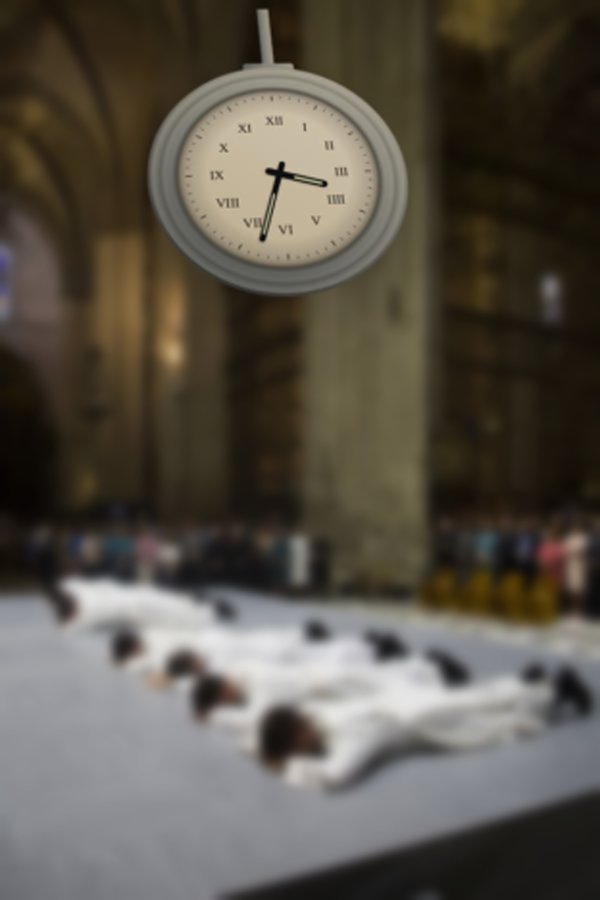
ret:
3:33
